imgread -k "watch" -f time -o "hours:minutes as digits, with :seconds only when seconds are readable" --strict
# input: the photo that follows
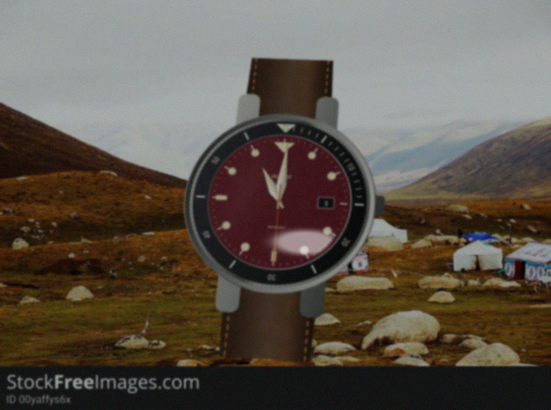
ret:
11:00:30
